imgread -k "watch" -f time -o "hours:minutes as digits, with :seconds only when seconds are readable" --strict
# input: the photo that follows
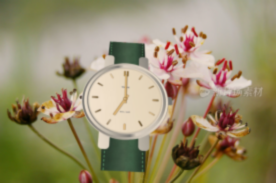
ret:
7:00
